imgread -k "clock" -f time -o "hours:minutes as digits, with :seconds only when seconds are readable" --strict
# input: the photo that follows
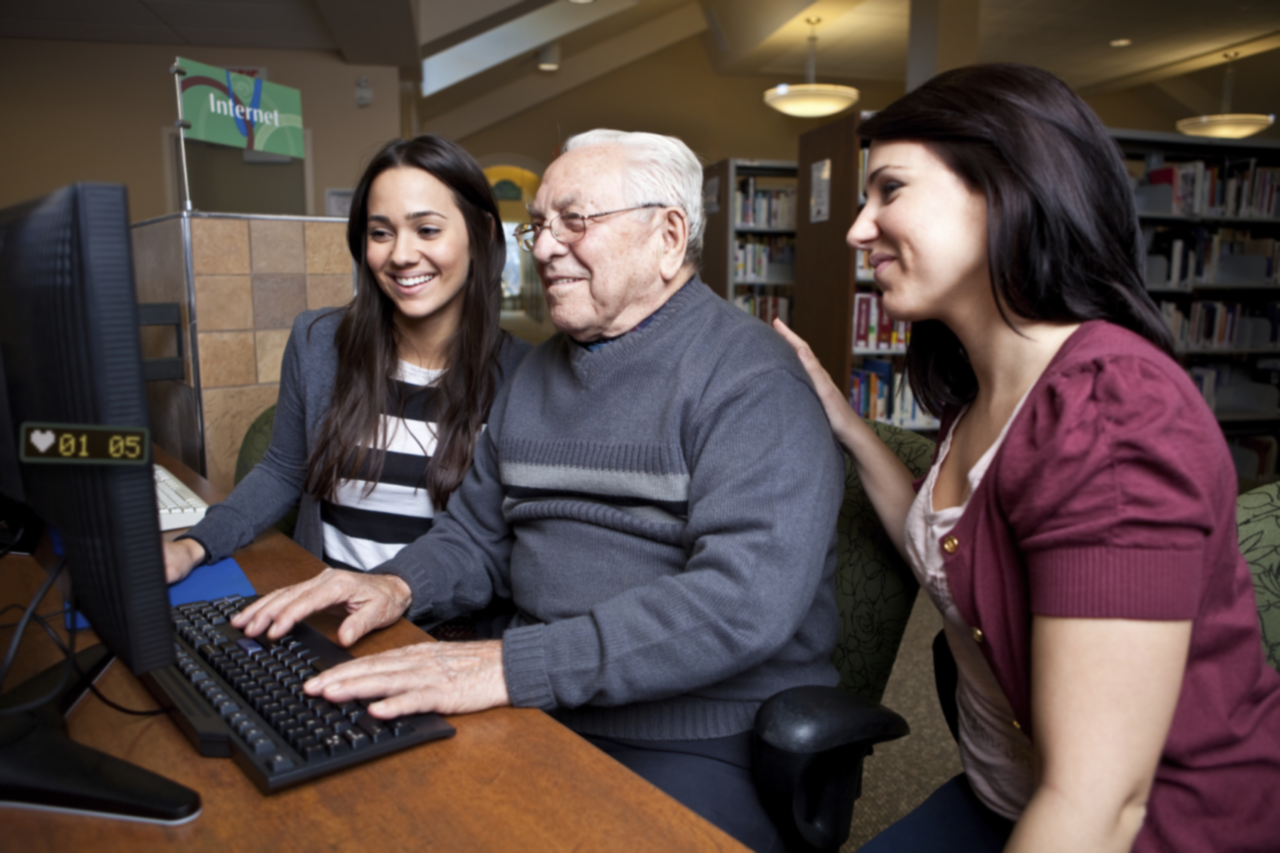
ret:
1:05
